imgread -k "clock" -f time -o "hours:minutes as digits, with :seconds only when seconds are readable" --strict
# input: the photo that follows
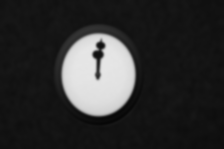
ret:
12:01
